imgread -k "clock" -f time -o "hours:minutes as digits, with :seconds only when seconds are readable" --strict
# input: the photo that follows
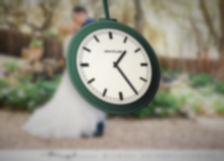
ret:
1:25
